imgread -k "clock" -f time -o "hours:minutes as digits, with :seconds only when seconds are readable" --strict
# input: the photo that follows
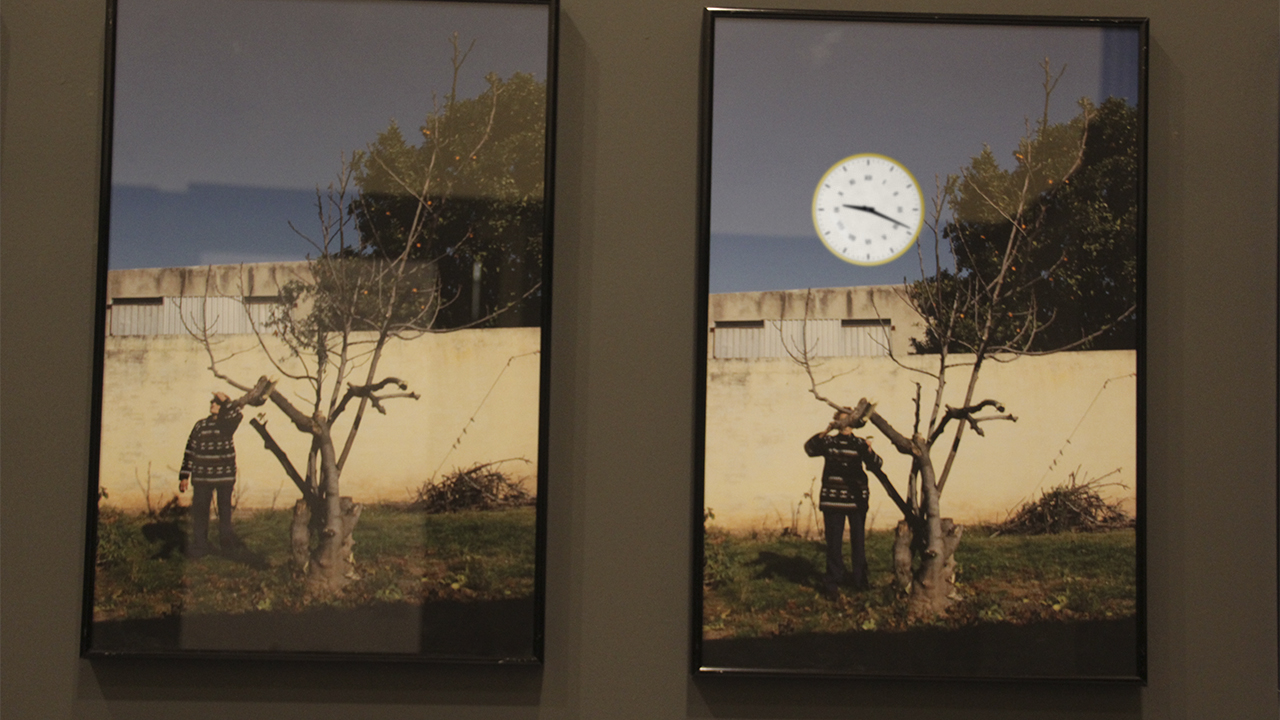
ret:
9:19
